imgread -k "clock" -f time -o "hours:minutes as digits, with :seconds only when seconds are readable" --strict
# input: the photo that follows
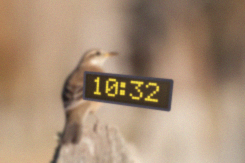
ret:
10:32
